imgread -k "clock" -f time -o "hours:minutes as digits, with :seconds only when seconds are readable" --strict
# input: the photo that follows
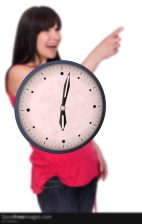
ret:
6:02
